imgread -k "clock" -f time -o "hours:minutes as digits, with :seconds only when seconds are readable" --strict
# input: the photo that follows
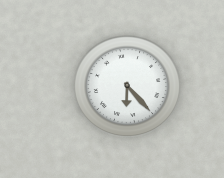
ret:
6:25
